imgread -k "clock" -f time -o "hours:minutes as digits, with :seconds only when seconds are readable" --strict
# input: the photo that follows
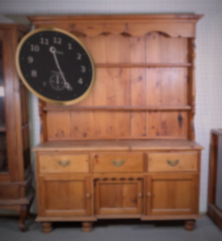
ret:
11:26
